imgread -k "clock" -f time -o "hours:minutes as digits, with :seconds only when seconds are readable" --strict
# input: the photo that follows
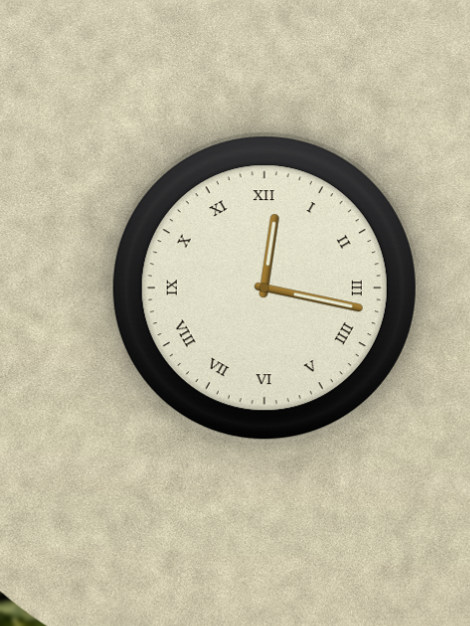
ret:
12:17
